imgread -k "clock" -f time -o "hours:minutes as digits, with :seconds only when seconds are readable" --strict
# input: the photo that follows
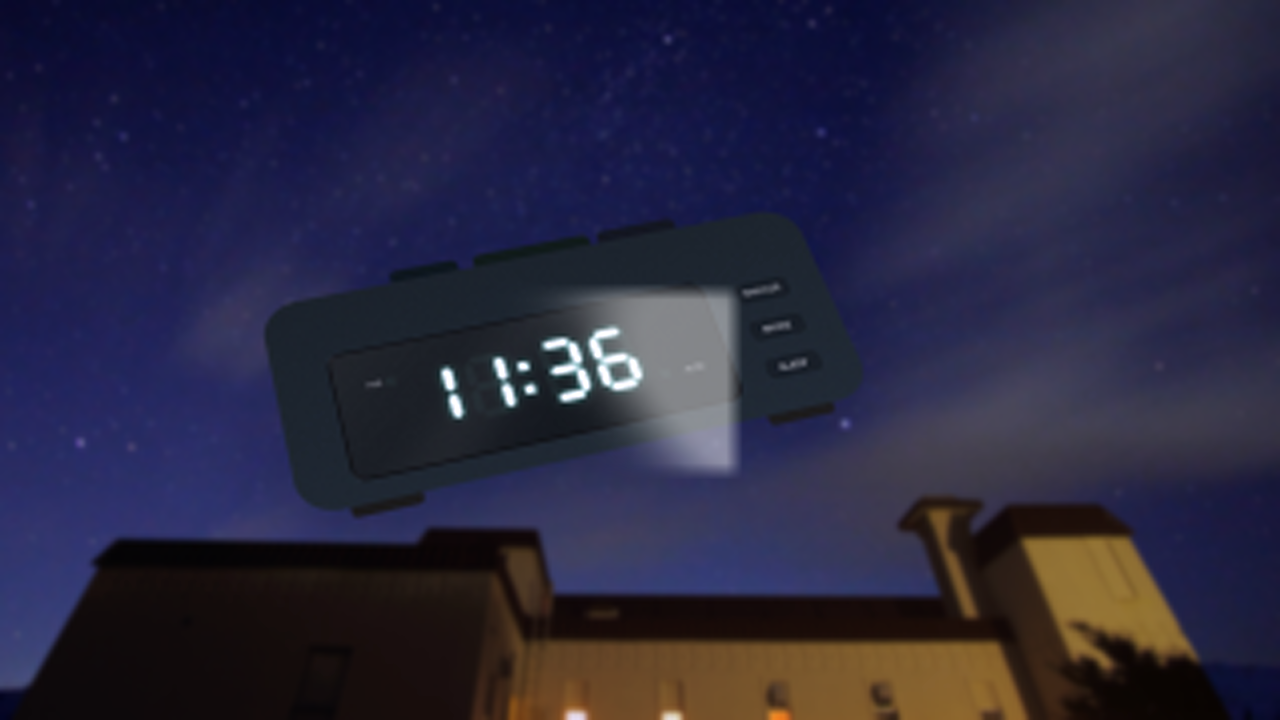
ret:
11:36
